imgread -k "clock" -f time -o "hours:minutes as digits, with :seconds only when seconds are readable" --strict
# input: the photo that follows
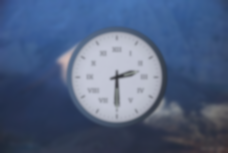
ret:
2:30
